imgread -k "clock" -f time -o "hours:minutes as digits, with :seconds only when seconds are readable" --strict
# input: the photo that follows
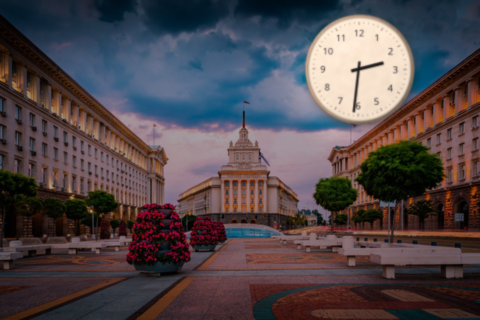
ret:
2:31
